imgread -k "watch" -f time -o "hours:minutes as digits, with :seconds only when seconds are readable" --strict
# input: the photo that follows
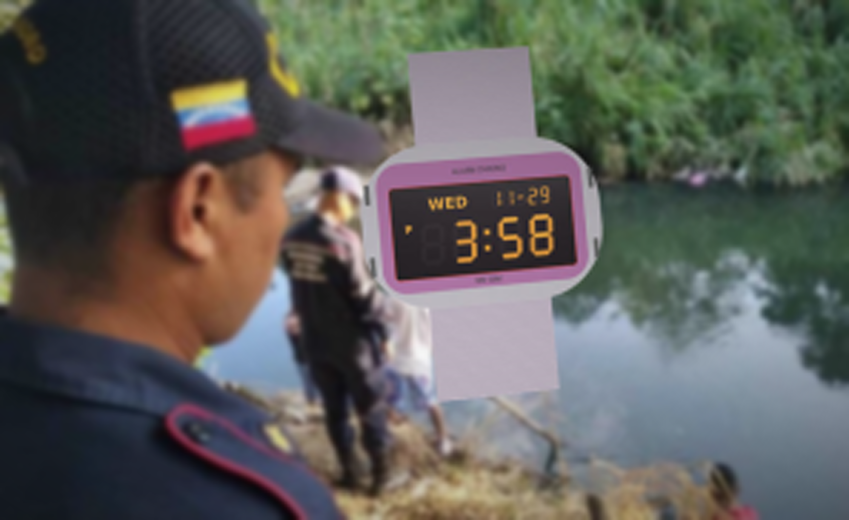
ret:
3:58
